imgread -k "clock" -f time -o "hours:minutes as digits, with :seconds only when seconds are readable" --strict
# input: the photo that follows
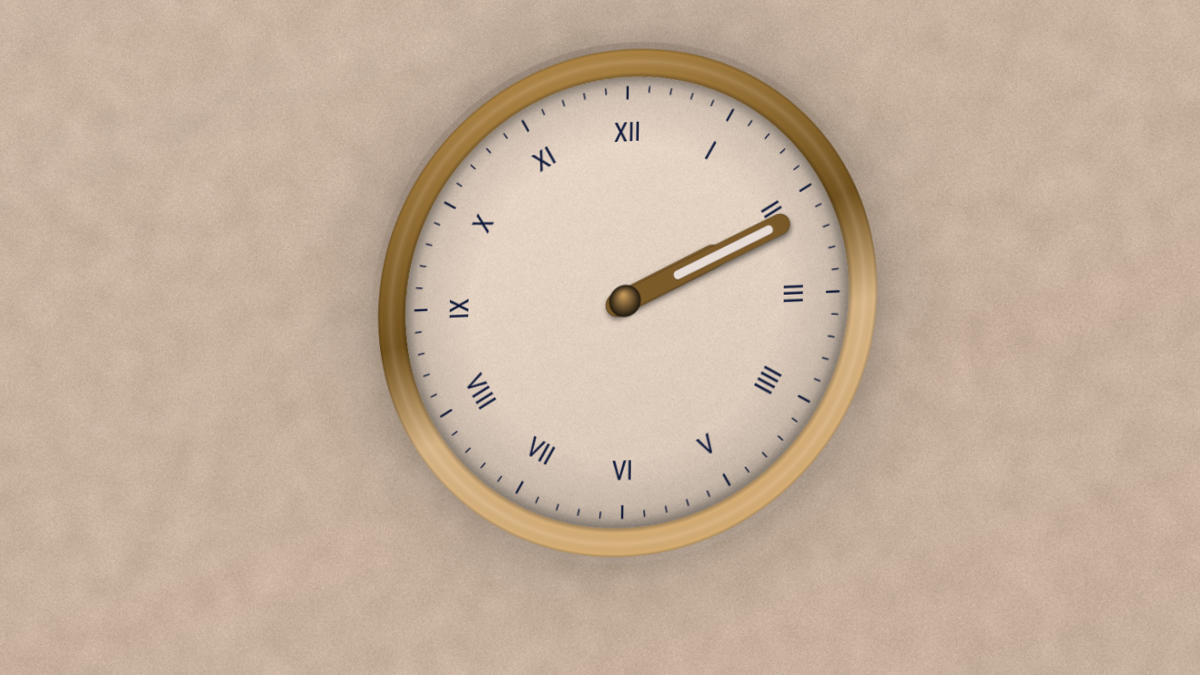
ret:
2:11
